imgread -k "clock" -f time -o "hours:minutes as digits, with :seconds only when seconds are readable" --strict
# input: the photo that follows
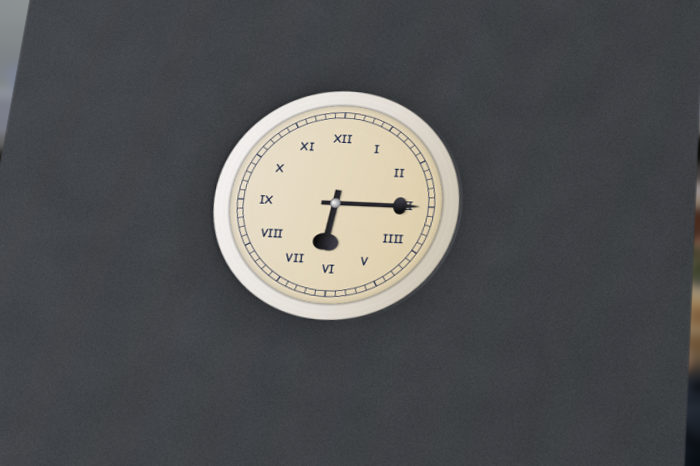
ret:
6:15
